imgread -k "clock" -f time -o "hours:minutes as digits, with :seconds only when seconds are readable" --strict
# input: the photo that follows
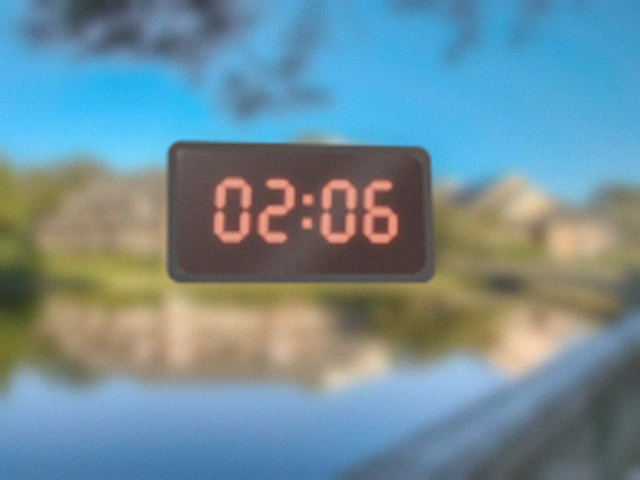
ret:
2:06
